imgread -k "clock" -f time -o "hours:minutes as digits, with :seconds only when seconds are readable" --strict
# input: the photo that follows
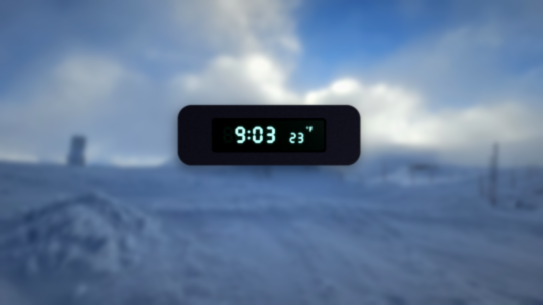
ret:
9:03
